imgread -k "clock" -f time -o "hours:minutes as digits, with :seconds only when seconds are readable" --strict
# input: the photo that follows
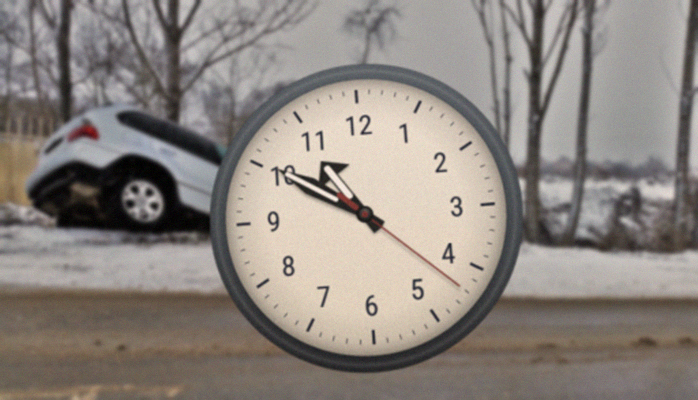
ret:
10:50:22
